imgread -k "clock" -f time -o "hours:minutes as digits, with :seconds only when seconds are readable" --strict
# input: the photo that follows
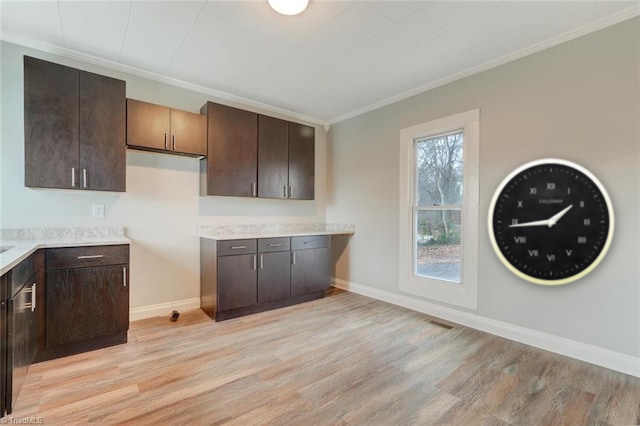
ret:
1:44
